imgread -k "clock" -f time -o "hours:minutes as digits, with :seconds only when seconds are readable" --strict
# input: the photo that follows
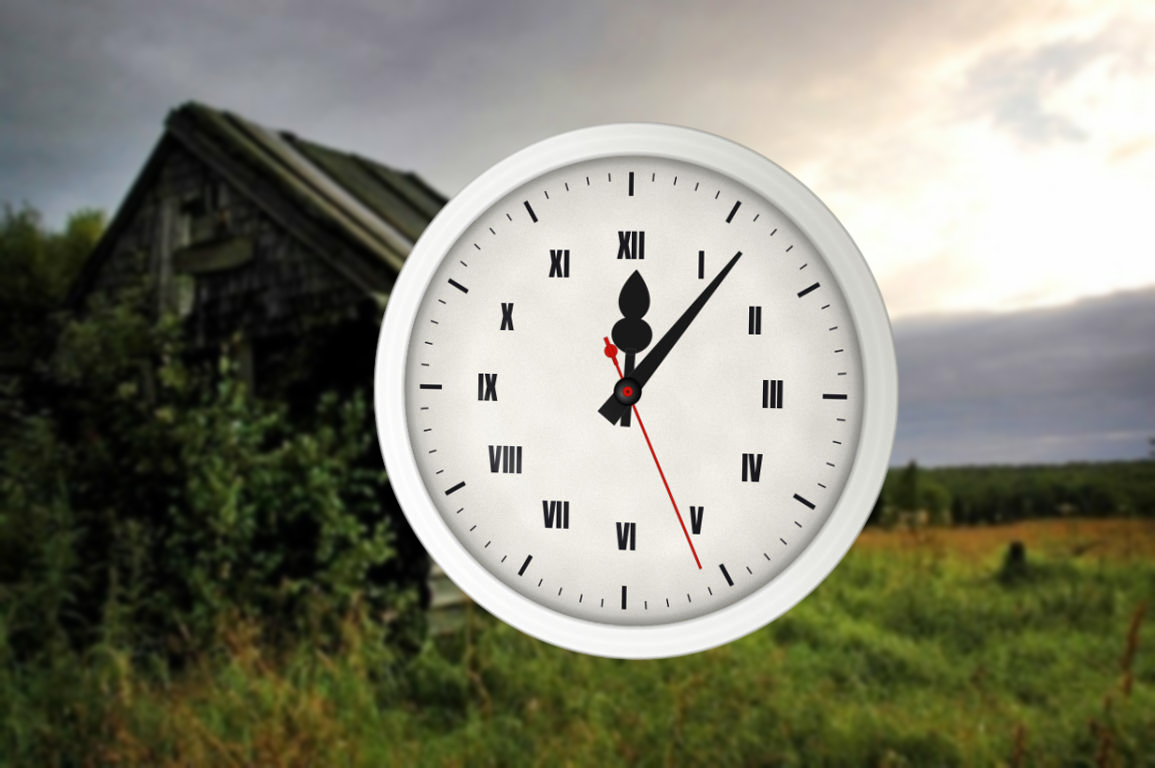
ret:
12:06:26
